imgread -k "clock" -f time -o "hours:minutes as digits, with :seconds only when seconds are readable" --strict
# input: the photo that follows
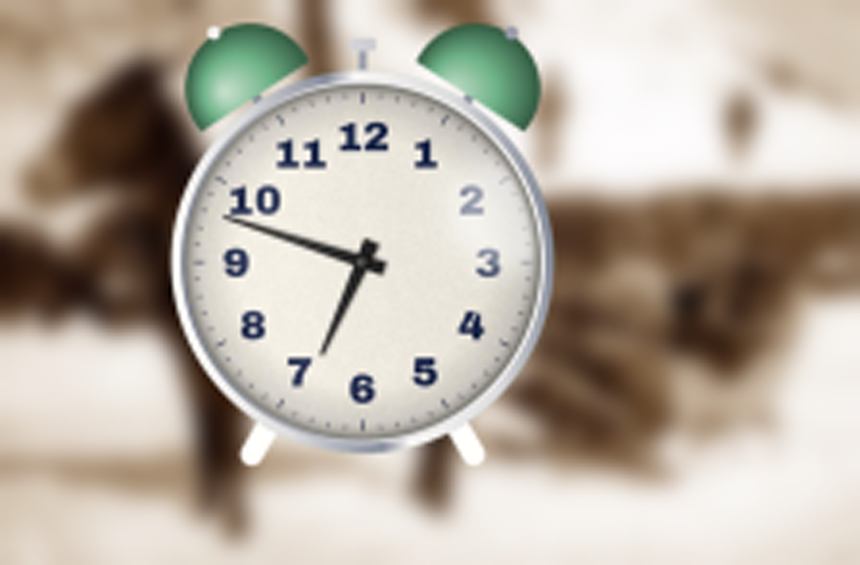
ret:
6:48
